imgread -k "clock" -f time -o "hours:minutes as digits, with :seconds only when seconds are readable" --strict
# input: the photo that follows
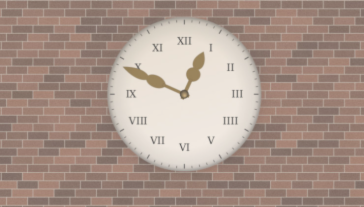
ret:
12:49
